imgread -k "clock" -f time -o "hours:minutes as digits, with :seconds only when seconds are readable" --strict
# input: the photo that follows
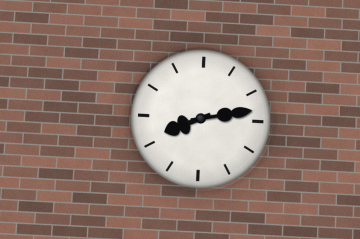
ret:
8:13
